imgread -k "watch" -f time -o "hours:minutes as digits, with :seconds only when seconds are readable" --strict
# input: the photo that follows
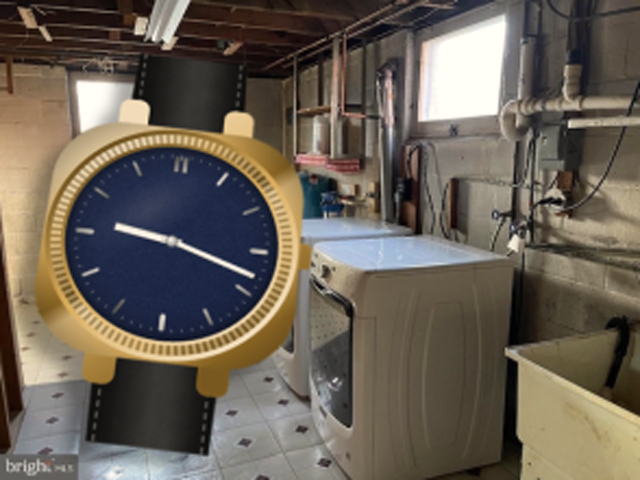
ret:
9:18
